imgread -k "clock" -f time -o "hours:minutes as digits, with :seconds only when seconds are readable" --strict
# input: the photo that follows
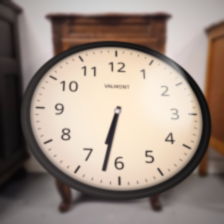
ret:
6:32
